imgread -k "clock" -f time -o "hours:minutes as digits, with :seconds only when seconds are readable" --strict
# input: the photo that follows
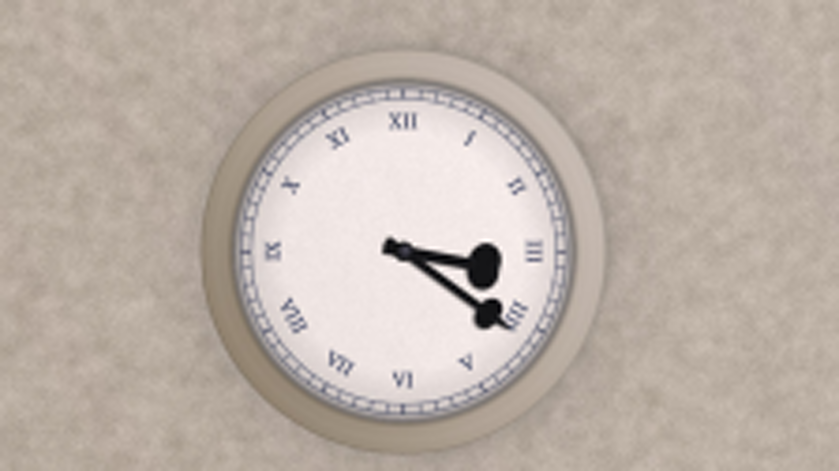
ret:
3:21
